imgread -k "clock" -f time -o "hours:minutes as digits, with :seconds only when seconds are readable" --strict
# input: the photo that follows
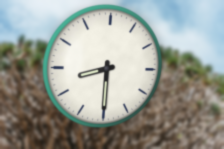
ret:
8:30
